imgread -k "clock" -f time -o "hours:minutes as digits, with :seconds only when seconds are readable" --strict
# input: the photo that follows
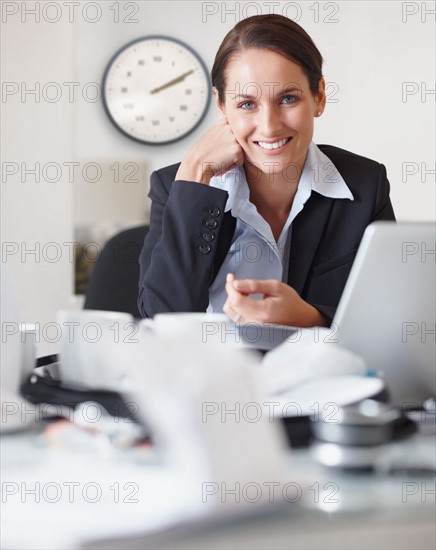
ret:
2:10
